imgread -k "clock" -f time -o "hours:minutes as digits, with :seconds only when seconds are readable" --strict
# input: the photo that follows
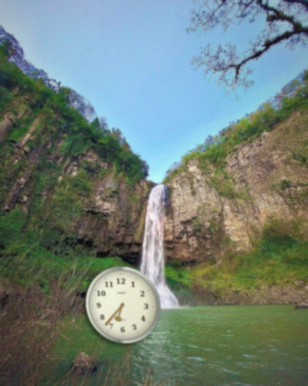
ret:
6:37
